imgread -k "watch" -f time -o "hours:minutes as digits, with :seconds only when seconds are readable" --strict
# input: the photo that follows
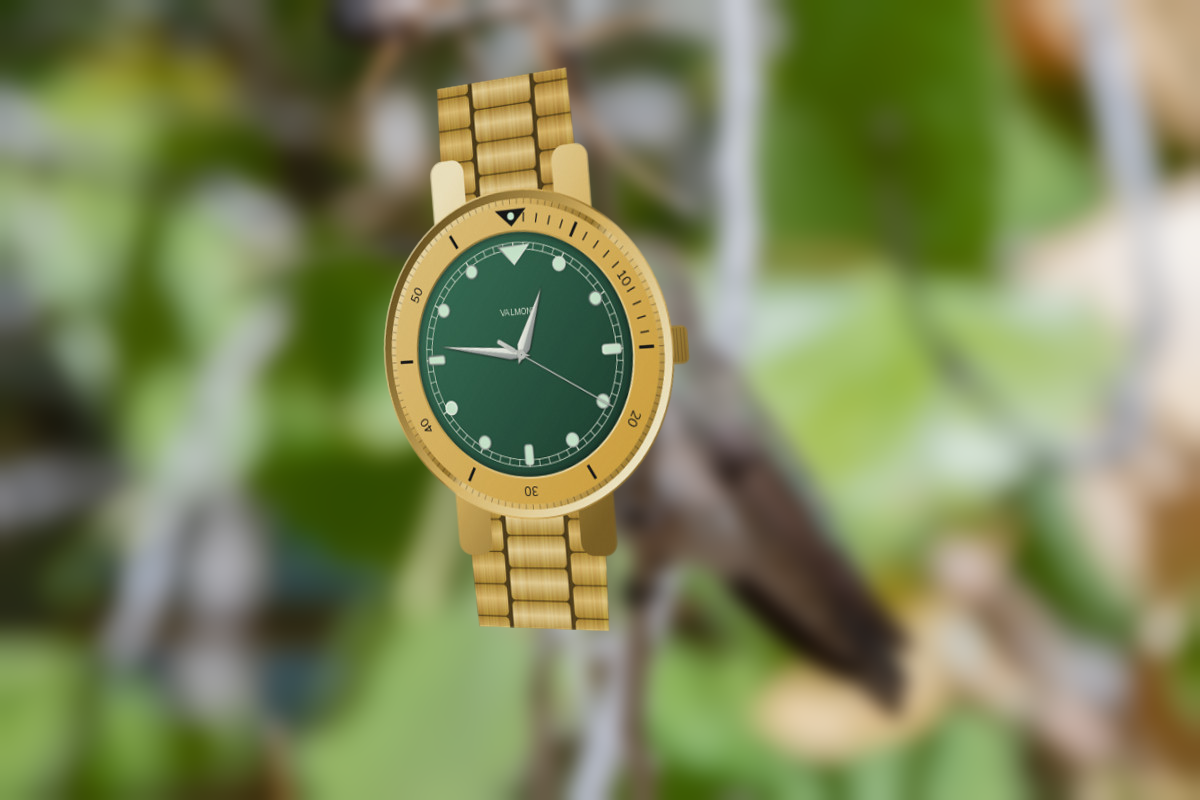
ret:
12:46:20
